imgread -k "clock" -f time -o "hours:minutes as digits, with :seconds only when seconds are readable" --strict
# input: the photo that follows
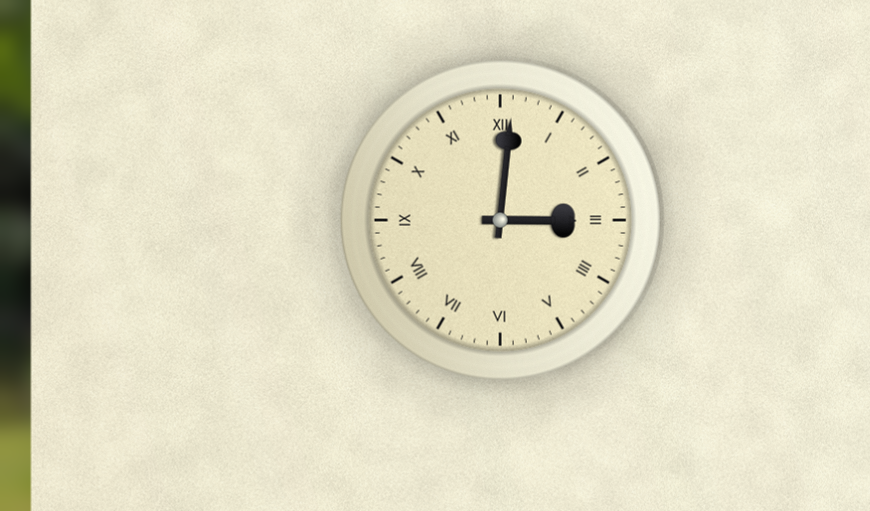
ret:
3:01
